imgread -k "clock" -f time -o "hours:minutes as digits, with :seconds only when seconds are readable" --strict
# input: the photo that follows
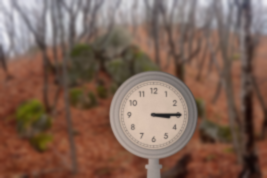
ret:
3:15
